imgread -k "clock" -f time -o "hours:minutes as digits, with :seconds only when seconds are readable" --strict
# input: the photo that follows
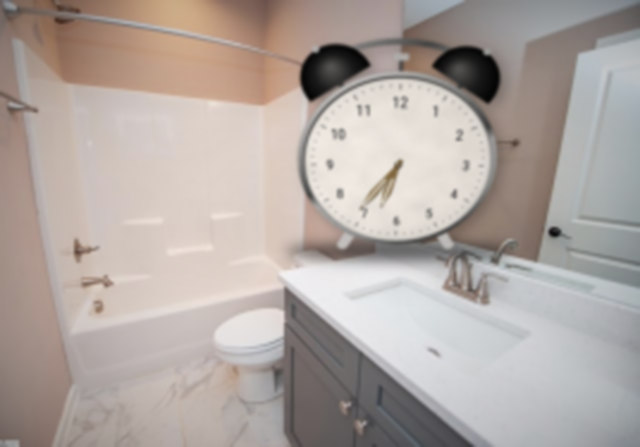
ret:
6:36
